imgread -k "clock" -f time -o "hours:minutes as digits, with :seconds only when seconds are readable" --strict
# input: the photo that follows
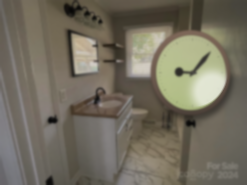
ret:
9:07
